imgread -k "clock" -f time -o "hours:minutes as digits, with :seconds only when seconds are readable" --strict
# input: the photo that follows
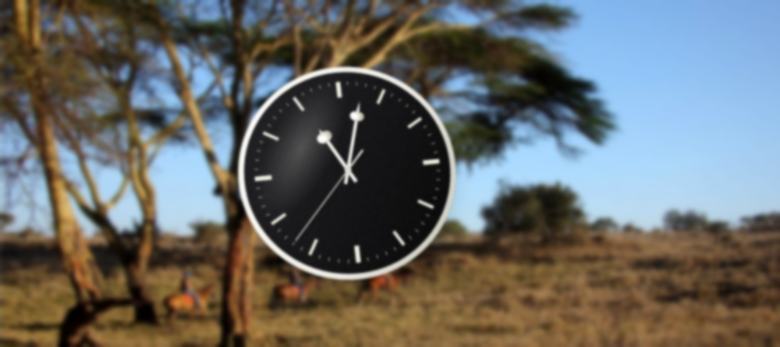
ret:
11:02:37
